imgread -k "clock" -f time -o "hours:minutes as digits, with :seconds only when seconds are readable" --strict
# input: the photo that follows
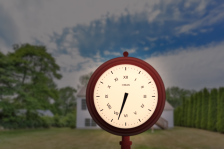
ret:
6:33
